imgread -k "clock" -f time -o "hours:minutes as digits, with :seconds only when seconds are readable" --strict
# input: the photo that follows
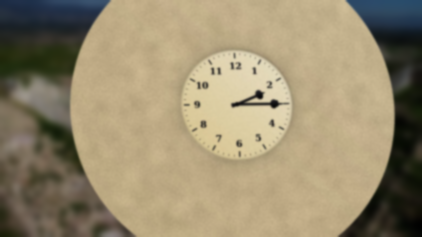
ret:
2:15
